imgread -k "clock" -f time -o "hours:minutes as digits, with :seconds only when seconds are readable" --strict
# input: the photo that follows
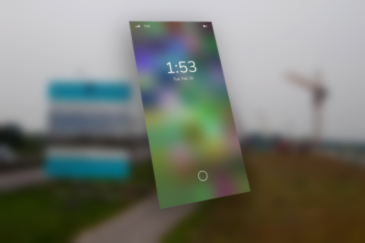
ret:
1:53
